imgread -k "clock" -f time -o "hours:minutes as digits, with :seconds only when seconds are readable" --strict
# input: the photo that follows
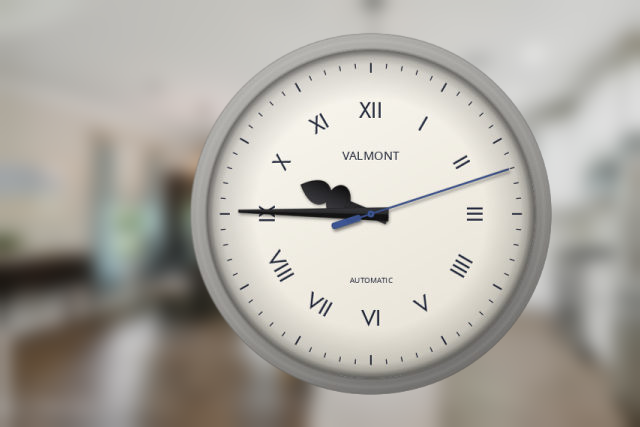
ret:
9:45:12
